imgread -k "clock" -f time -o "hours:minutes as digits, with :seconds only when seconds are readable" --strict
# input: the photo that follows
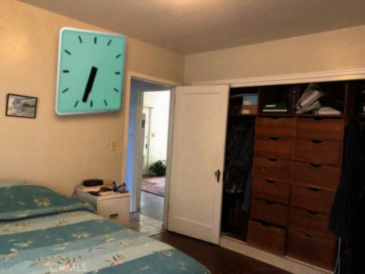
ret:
6:33
